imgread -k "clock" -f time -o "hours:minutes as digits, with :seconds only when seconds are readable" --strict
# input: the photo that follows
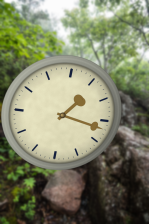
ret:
1:17
